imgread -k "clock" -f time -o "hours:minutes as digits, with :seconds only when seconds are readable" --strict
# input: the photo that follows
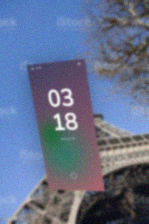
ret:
3:18
